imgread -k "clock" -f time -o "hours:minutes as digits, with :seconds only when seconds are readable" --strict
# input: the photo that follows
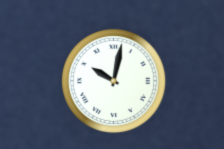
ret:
10:02
